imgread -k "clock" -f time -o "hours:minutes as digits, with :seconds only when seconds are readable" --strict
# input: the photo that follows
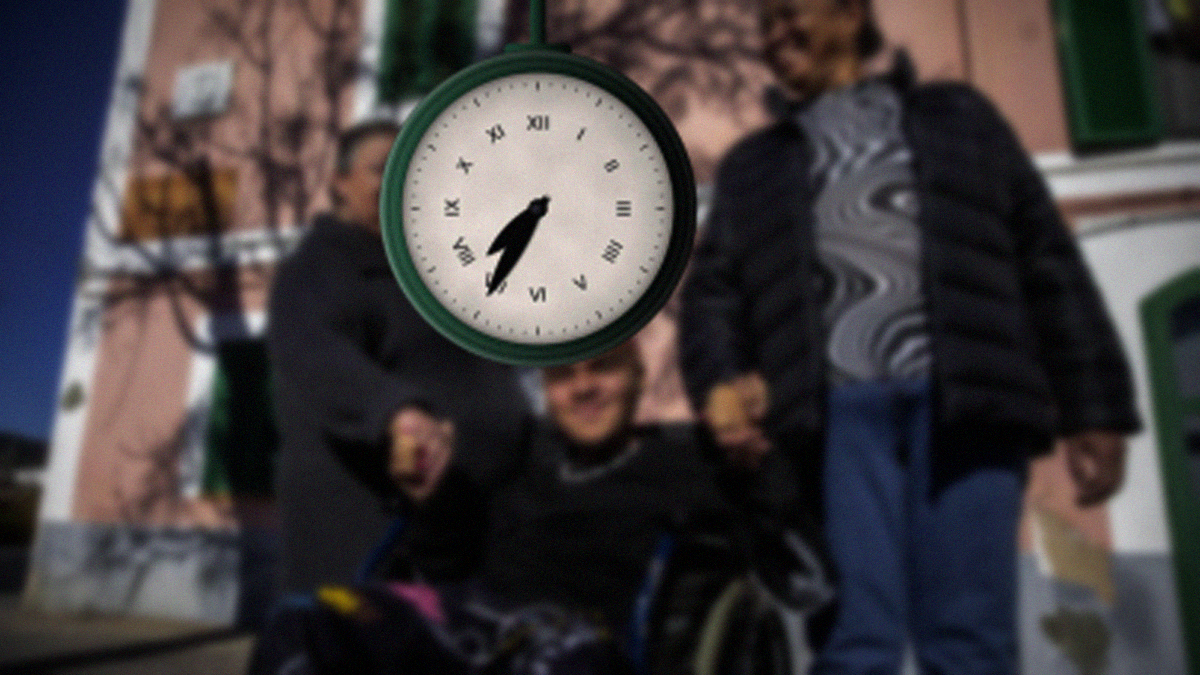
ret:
7:35
